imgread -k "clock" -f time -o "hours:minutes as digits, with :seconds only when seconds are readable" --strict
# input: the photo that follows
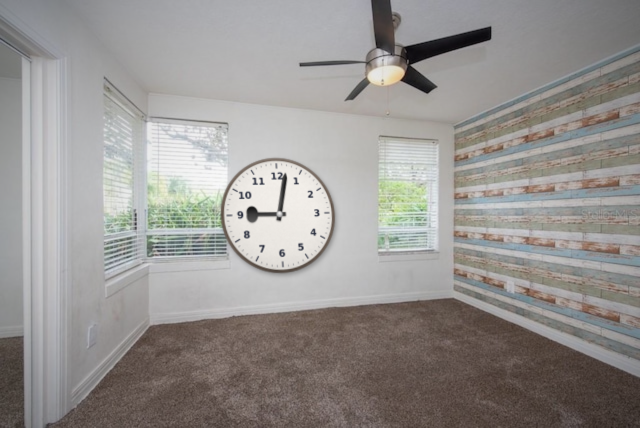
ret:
9:02
